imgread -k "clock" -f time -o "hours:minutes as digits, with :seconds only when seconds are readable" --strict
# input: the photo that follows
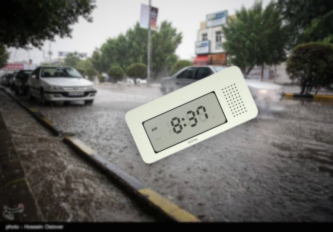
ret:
8:37
